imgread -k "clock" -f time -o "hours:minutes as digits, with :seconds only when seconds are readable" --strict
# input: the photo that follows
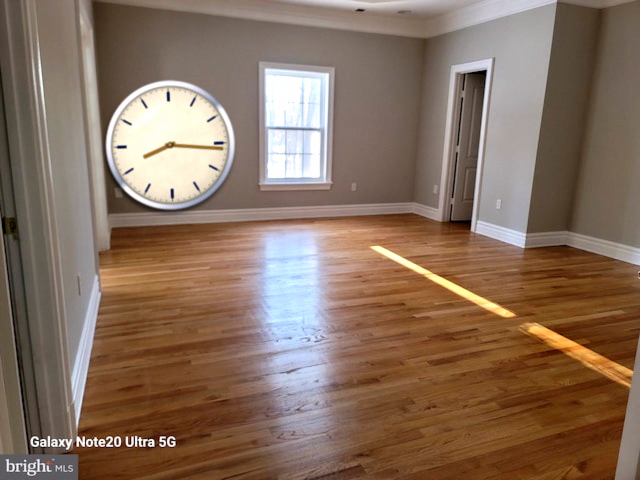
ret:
8:16
